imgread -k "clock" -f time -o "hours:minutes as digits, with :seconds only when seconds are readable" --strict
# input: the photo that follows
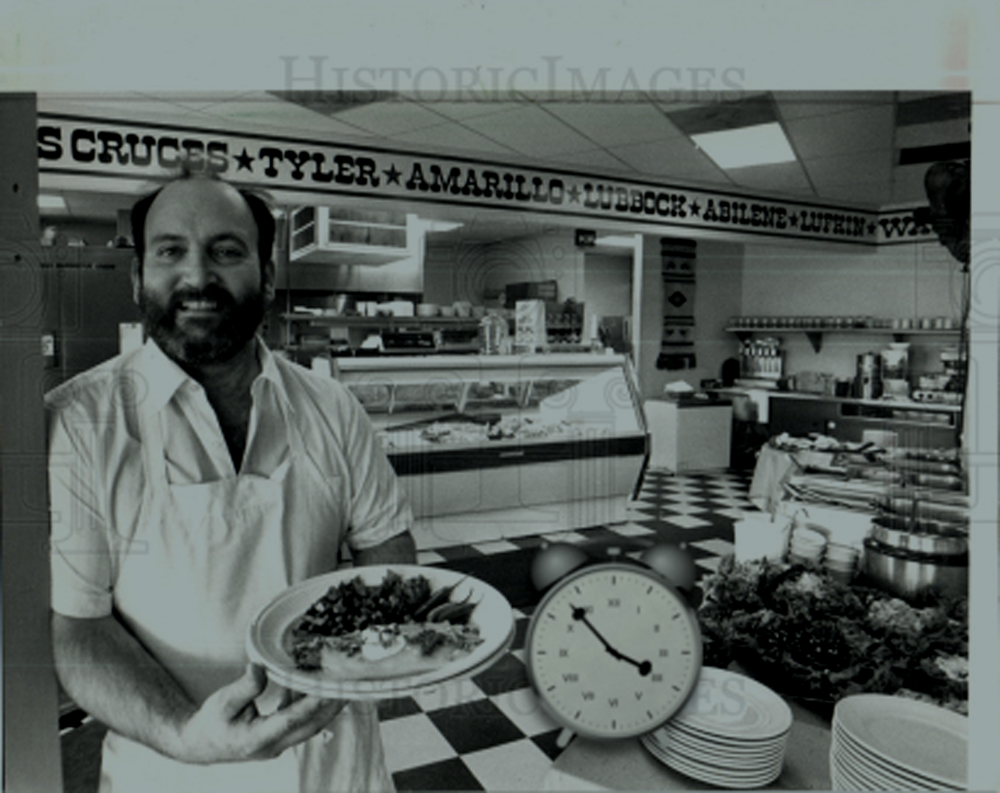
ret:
3:53
